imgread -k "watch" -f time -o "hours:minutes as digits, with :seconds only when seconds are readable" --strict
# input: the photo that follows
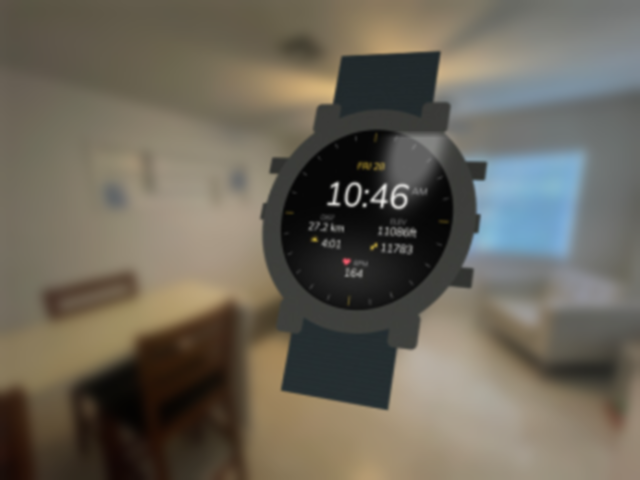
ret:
10:46
